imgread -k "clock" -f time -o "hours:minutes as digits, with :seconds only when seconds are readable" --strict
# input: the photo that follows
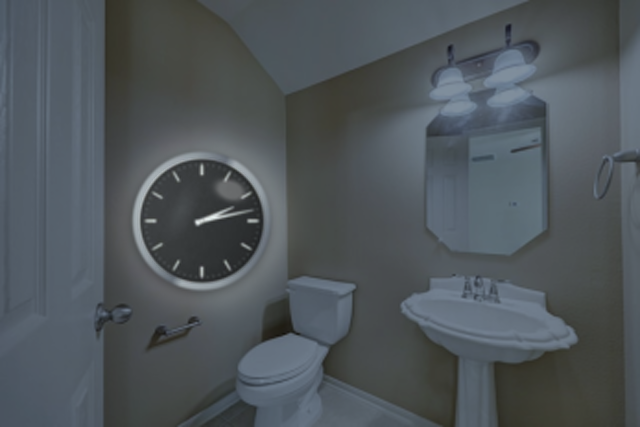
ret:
2:13
